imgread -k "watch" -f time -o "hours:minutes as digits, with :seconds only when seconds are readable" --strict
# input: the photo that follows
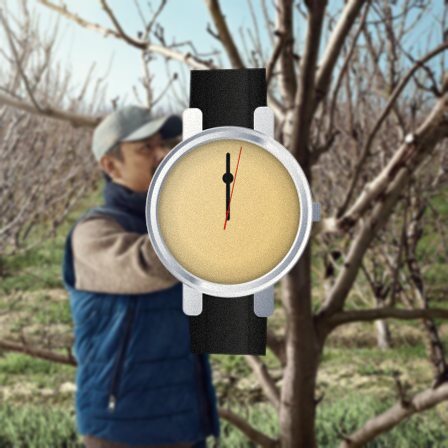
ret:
12:00:02
